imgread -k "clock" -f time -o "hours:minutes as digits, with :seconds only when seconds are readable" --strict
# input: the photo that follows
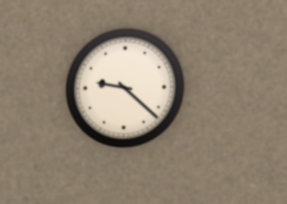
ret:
9:22
